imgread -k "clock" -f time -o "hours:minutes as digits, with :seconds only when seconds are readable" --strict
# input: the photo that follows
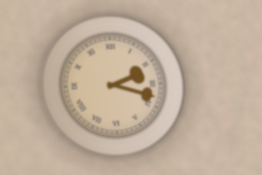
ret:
2:18
